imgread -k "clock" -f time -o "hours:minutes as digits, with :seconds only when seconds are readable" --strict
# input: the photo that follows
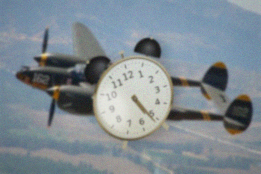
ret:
5:26
